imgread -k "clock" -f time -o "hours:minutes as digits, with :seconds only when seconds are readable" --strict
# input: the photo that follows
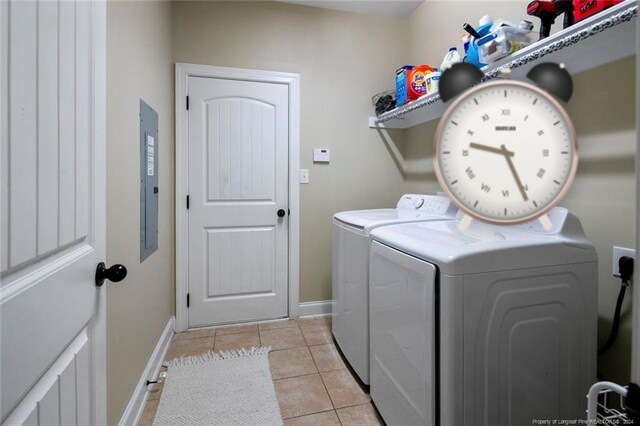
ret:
9:26
